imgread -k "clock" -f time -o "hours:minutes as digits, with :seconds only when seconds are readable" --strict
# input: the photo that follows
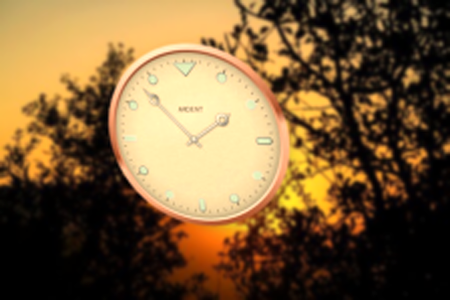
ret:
1:53
